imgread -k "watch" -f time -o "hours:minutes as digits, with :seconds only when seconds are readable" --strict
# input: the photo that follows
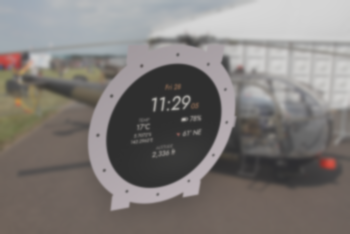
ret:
11:29
